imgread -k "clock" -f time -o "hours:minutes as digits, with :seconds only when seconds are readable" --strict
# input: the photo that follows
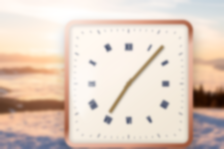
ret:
7:07
